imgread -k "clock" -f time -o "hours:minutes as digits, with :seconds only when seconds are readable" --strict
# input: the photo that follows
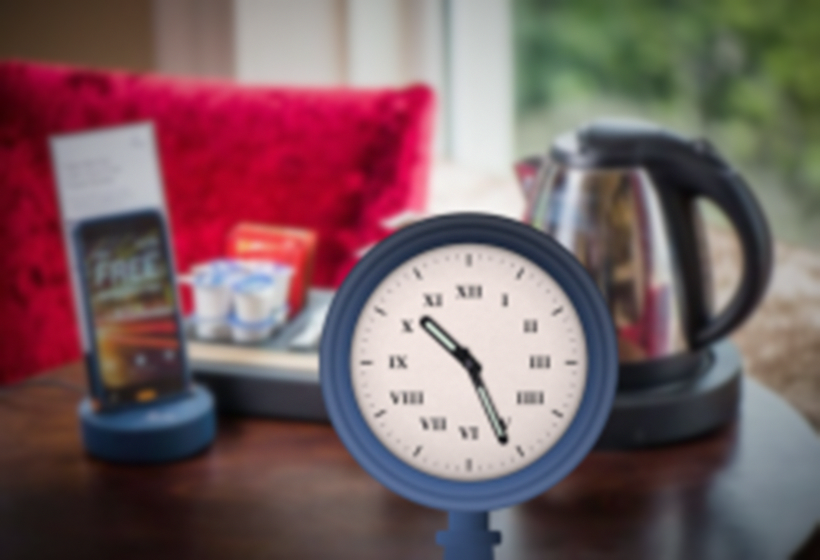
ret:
10:26
